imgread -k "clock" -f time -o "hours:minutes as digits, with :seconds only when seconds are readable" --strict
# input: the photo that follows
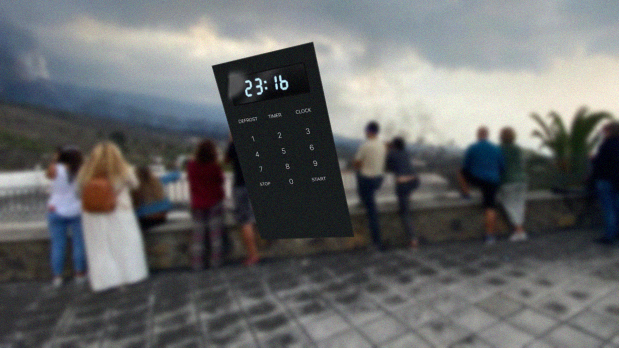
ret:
23:16
